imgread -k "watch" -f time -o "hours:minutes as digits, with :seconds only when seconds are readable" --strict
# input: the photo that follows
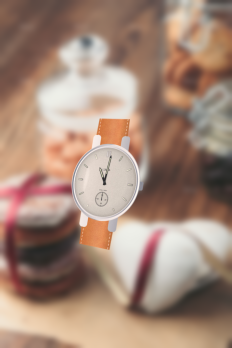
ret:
11:01
